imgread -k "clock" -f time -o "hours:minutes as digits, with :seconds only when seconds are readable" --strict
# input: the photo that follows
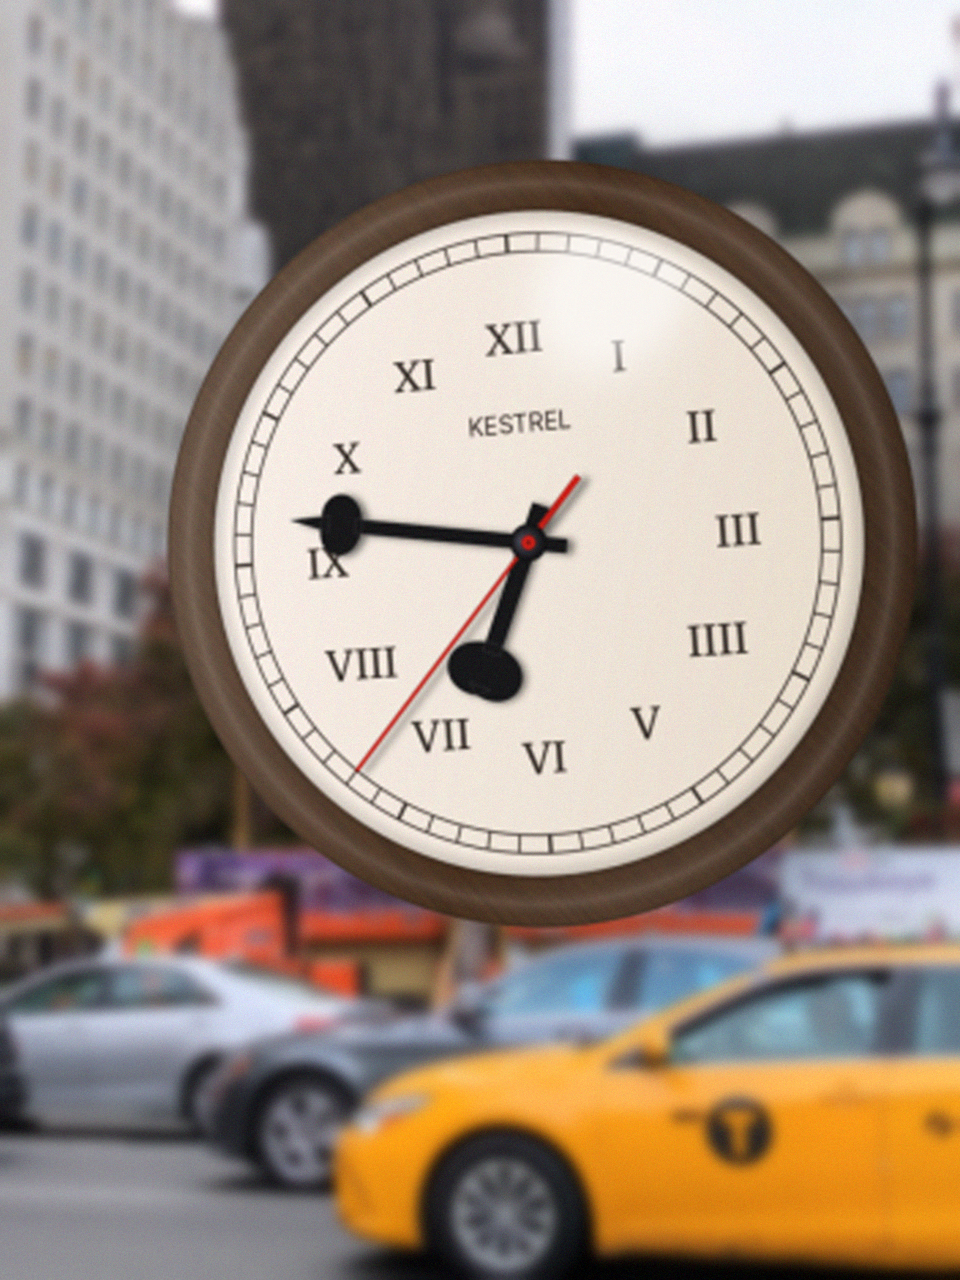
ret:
6:46:37
